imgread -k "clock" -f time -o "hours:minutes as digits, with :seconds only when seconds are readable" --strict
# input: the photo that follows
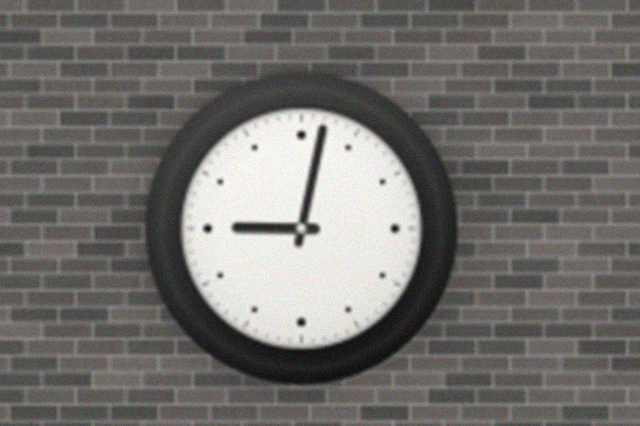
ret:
9:02
